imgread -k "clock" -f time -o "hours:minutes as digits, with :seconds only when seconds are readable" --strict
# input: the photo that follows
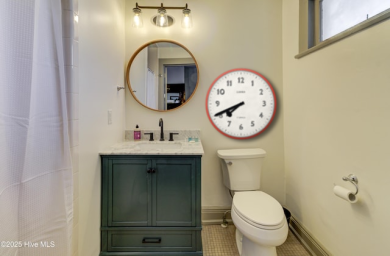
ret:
7:41
